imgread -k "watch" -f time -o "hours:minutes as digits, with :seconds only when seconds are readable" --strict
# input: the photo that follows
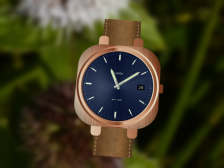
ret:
11:09
